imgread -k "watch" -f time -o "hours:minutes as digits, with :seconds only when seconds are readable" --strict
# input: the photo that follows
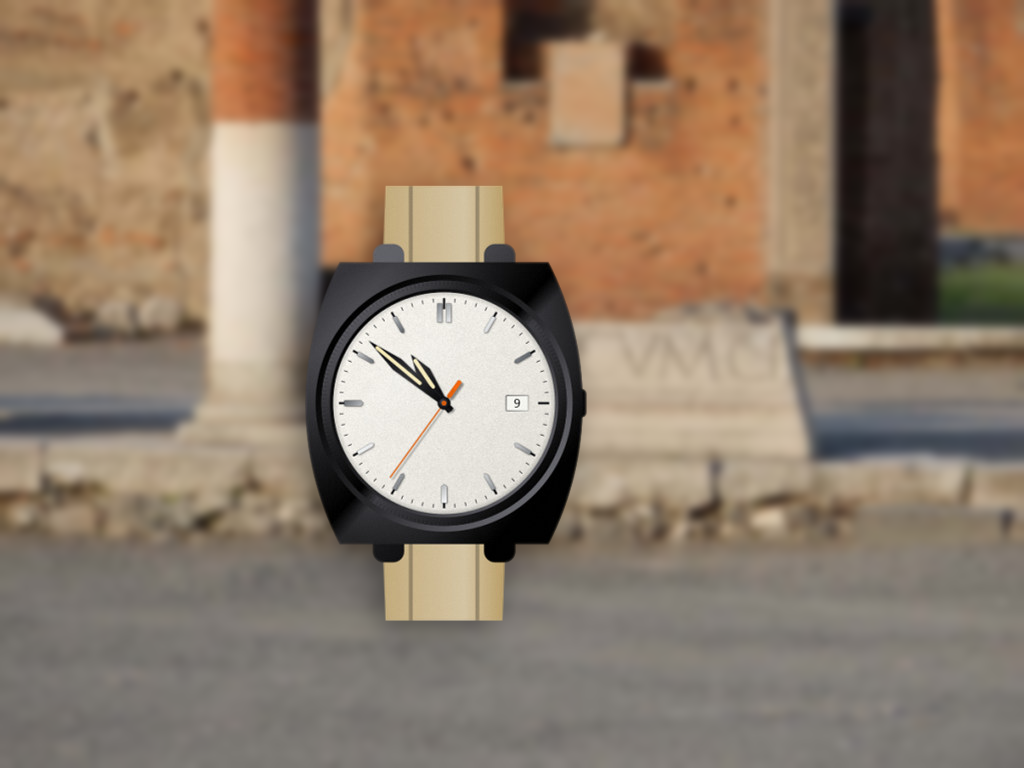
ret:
10:51:36
